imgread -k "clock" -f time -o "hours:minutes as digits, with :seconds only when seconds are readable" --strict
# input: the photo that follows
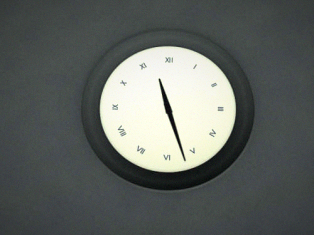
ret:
11:27
